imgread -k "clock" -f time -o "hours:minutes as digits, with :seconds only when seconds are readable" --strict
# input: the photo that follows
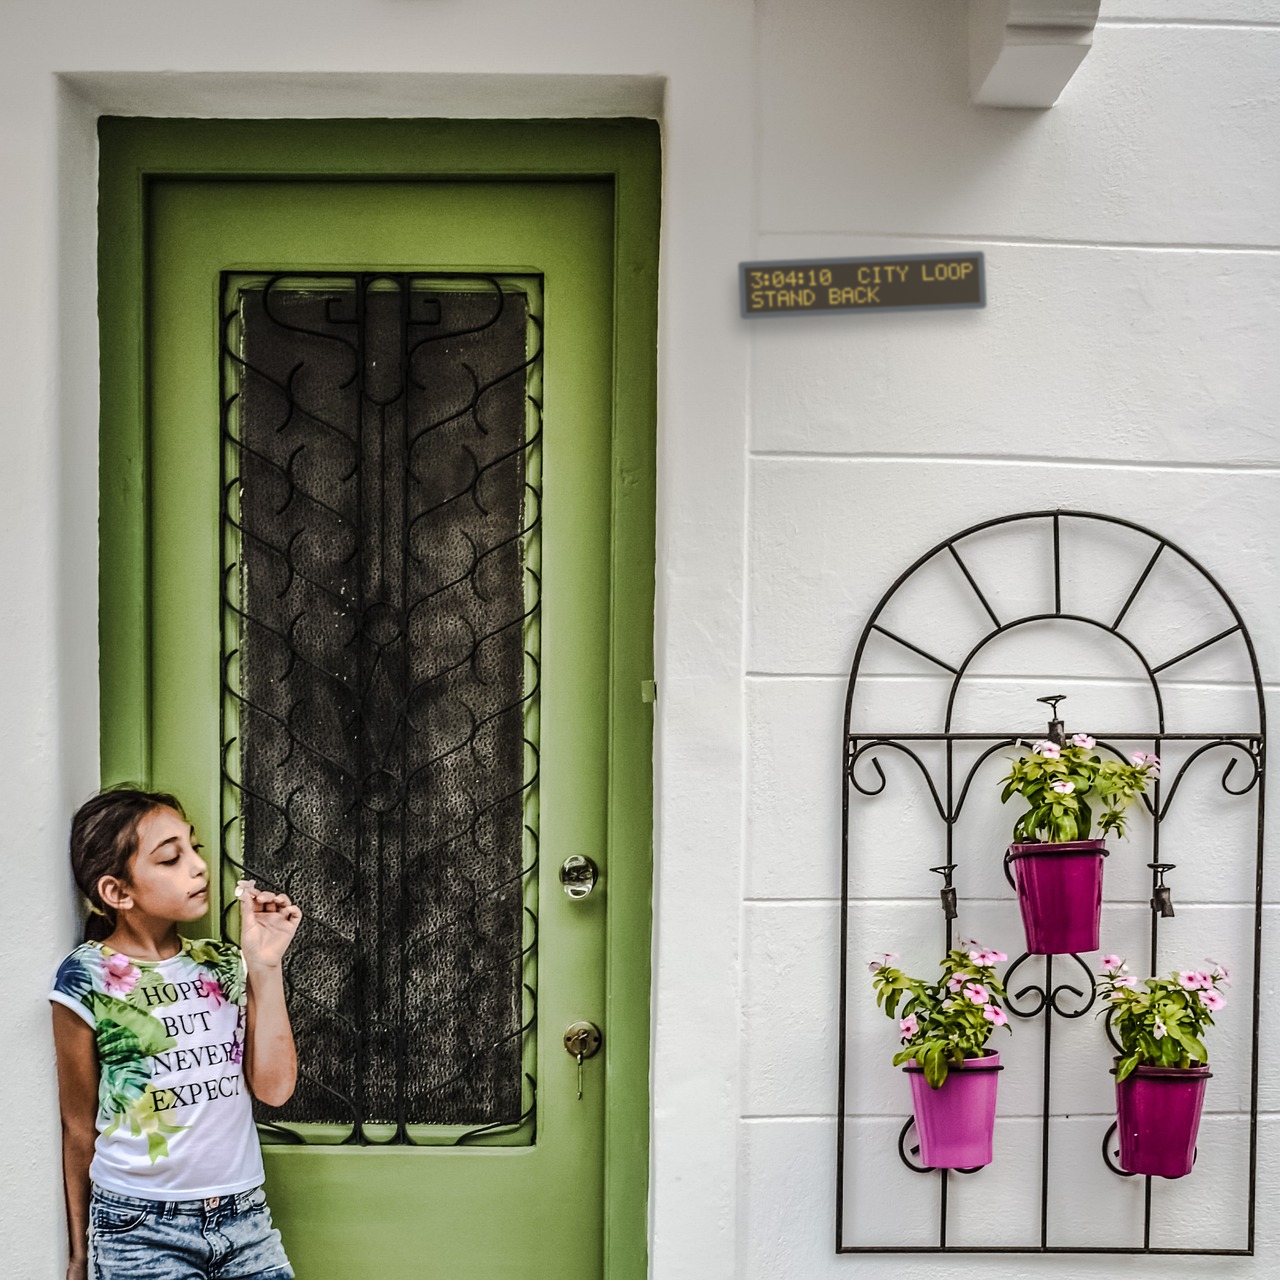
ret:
3:04:10
